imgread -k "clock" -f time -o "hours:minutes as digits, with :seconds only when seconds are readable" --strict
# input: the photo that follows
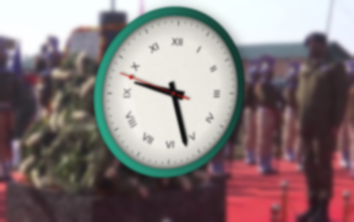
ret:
9:26:48
